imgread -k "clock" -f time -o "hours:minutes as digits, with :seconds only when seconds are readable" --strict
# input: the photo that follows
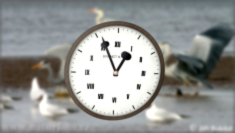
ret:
12:56
